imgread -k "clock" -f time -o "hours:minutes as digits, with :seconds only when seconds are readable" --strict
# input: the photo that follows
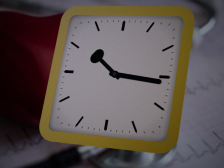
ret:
10:16
